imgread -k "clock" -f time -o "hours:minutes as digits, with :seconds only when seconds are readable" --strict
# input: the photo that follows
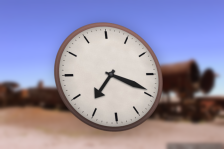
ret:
7:19
